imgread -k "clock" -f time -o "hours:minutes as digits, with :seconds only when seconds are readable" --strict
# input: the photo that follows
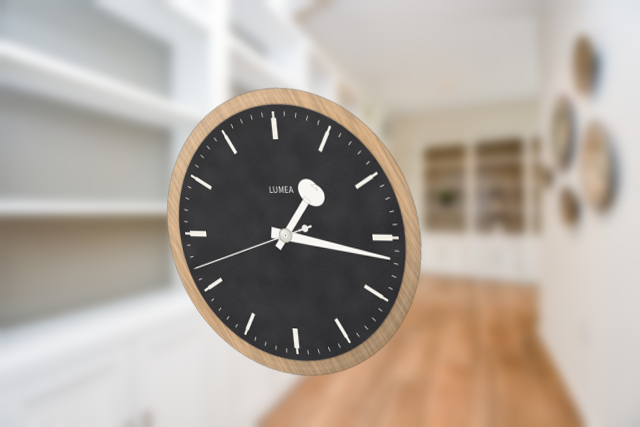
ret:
1:16:42
